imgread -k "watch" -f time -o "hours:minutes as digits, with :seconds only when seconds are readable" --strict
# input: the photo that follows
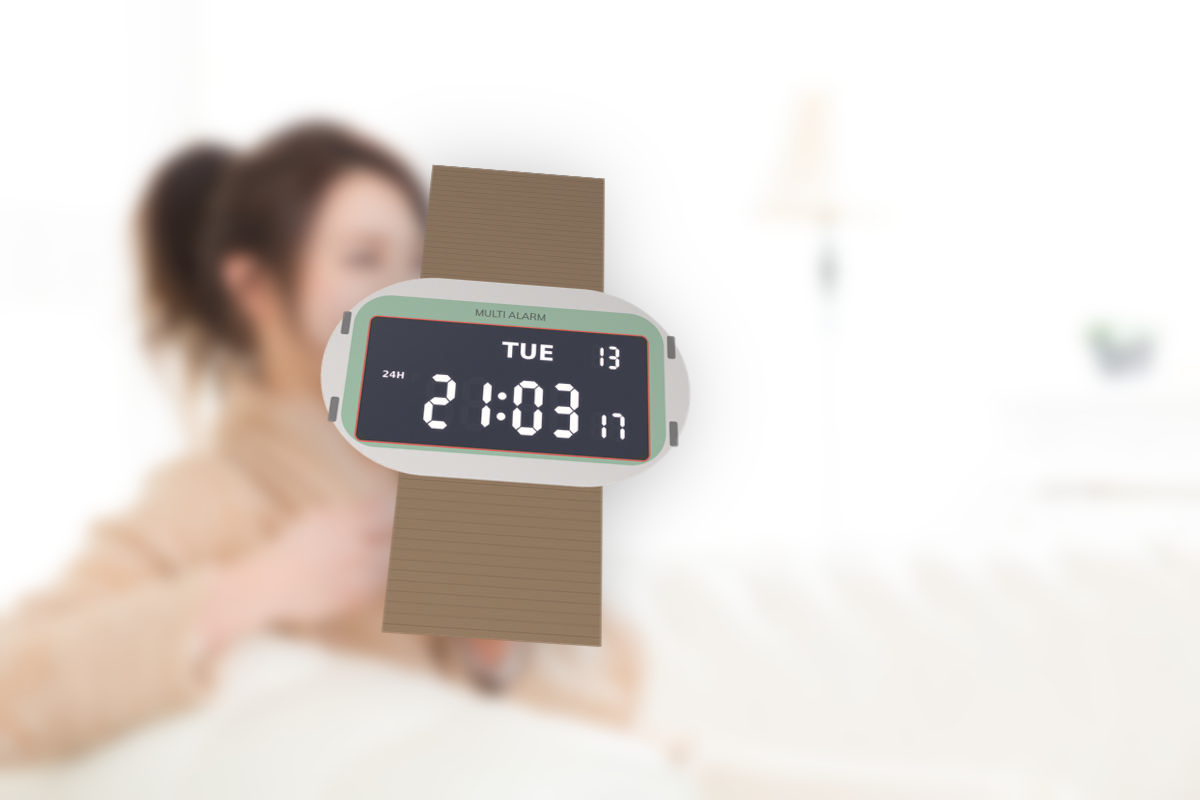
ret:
21:03:17
